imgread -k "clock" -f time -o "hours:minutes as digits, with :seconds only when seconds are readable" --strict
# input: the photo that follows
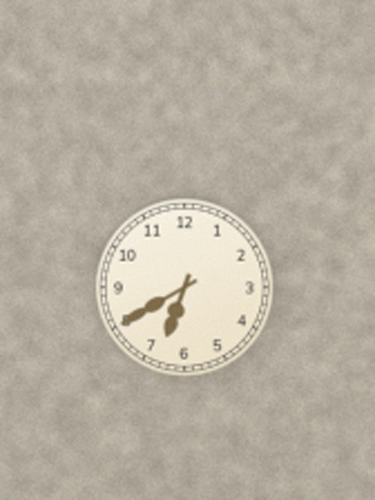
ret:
6:40
